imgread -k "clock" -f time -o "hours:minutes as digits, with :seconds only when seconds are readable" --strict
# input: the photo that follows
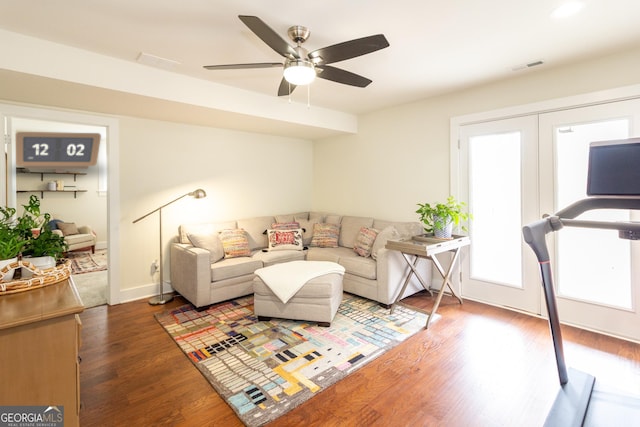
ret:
12:02
